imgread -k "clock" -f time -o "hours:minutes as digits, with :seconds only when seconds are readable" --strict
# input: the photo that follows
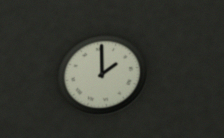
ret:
2:01
